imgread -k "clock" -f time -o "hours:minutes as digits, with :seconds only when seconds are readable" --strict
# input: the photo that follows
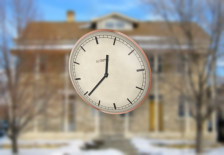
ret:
12:39
